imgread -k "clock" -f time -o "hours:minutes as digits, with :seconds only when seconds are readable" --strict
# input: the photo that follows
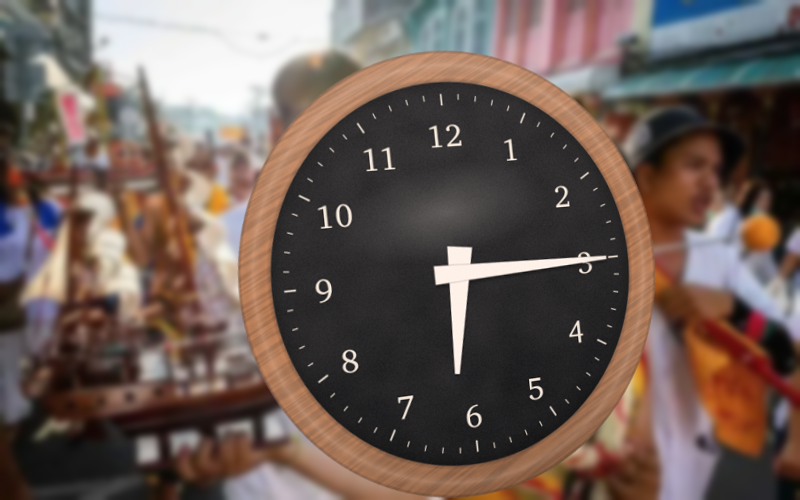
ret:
6:15
